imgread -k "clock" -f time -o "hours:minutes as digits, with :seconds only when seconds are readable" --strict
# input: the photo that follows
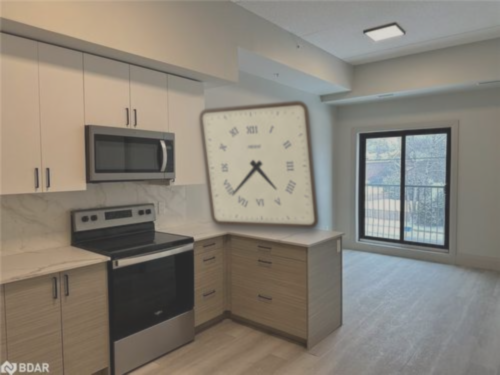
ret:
4:38
